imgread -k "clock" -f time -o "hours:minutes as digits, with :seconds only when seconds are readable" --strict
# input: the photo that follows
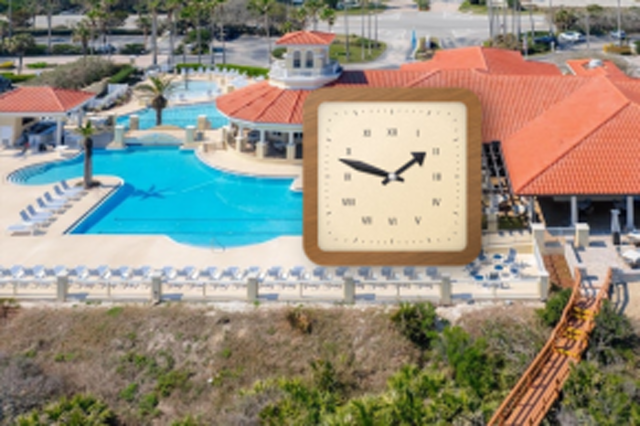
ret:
1:48
